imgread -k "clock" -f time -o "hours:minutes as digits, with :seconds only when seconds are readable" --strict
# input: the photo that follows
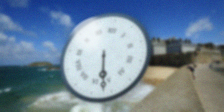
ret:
5:27
